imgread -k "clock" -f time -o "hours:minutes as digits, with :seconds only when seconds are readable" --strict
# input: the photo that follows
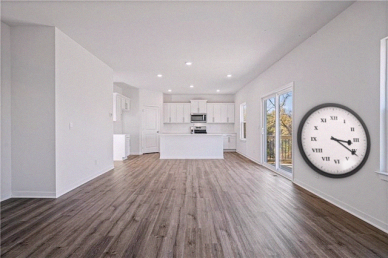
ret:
3:21
